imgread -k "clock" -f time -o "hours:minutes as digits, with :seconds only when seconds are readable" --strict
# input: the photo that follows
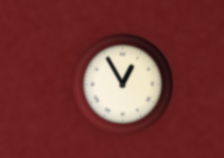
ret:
12:55
